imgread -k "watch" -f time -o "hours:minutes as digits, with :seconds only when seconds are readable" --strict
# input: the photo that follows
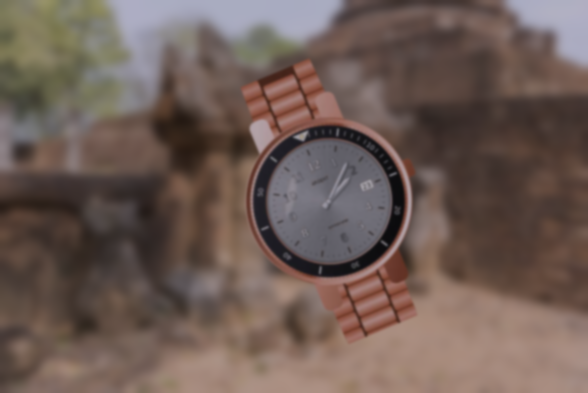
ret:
2:08
